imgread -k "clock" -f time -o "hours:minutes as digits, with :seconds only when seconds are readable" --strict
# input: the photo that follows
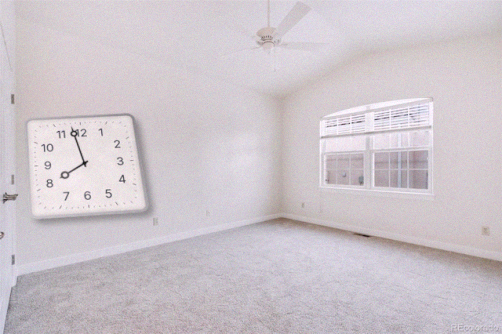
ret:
7:58
